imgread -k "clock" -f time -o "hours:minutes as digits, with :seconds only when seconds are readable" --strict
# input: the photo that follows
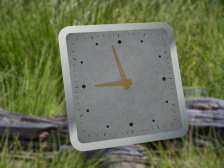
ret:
8:58
